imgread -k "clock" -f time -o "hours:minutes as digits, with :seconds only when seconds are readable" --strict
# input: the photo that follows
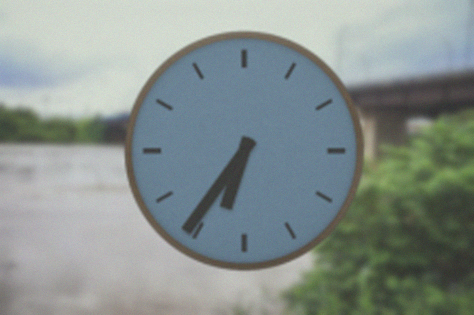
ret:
6:36
